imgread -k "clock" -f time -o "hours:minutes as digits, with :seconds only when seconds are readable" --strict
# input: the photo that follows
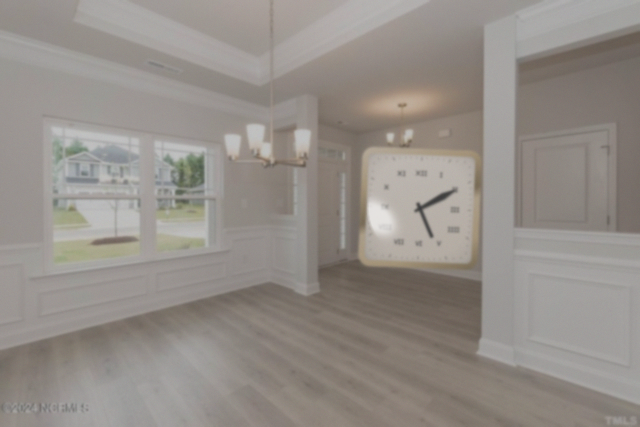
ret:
5:10
